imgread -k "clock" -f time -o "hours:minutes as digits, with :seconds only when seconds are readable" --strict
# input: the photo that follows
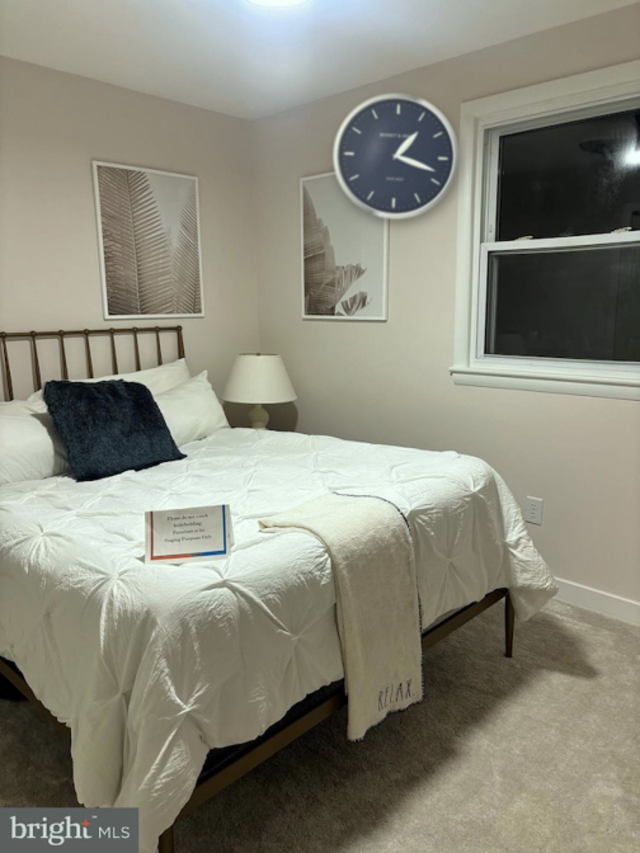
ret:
1:18
